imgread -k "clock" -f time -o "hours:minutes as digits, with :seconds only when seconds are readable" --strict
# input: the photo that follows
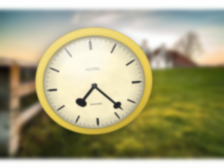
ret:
7:23
